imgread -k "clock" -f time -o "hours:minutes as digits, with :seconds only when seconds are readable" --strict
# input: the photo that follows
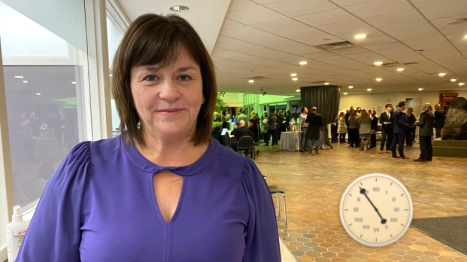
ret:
4:54
